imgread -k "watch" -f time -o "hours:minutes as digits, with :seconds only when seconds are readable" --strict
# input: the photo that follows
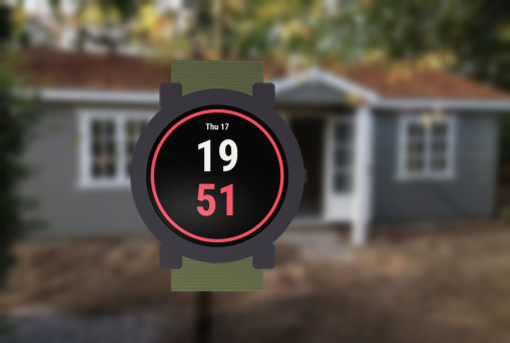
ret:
19:51
